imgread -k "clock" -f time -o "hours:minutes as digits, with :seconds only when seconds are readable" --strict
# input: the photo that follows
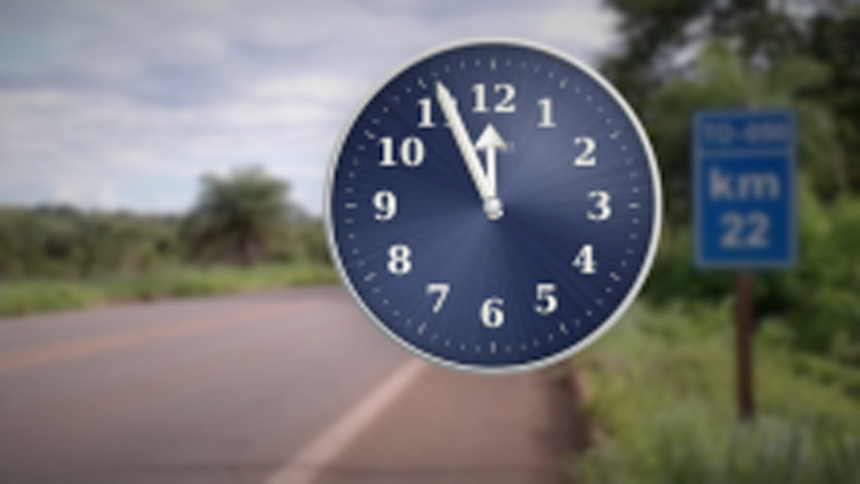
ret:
11:56
